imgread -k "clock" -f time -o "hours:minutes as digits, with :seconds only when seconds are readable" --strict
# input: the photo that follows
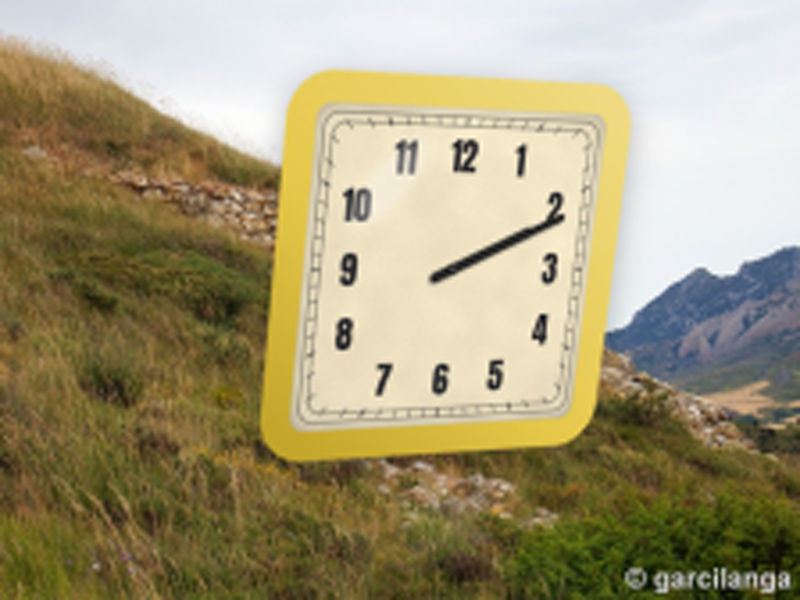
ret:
2:11
